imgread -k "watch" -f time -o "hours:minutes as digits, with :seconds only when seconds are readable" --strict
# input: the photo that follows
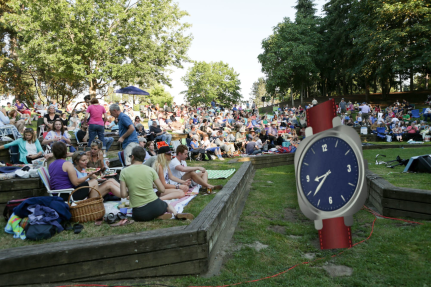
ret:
8:38
